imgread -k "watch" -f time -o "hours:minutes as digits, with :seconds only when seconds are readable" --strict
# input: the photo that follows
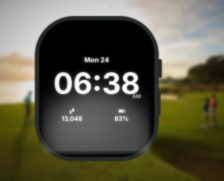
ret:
6:38
